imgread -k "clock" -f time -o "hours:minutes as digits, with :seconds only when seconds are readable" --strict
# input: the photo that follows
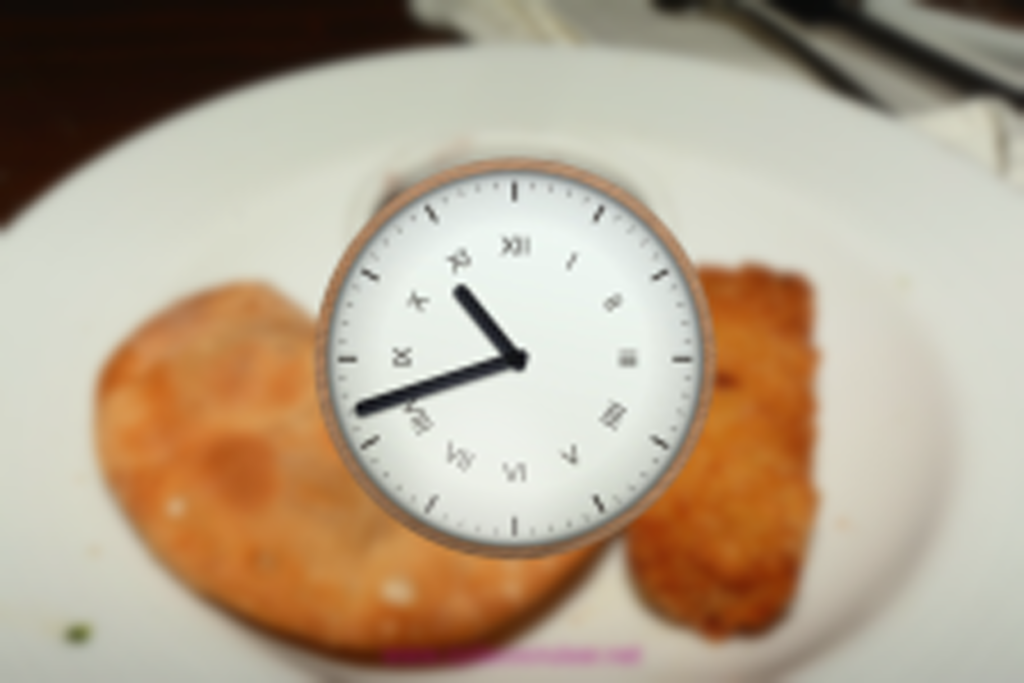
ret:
10:42
